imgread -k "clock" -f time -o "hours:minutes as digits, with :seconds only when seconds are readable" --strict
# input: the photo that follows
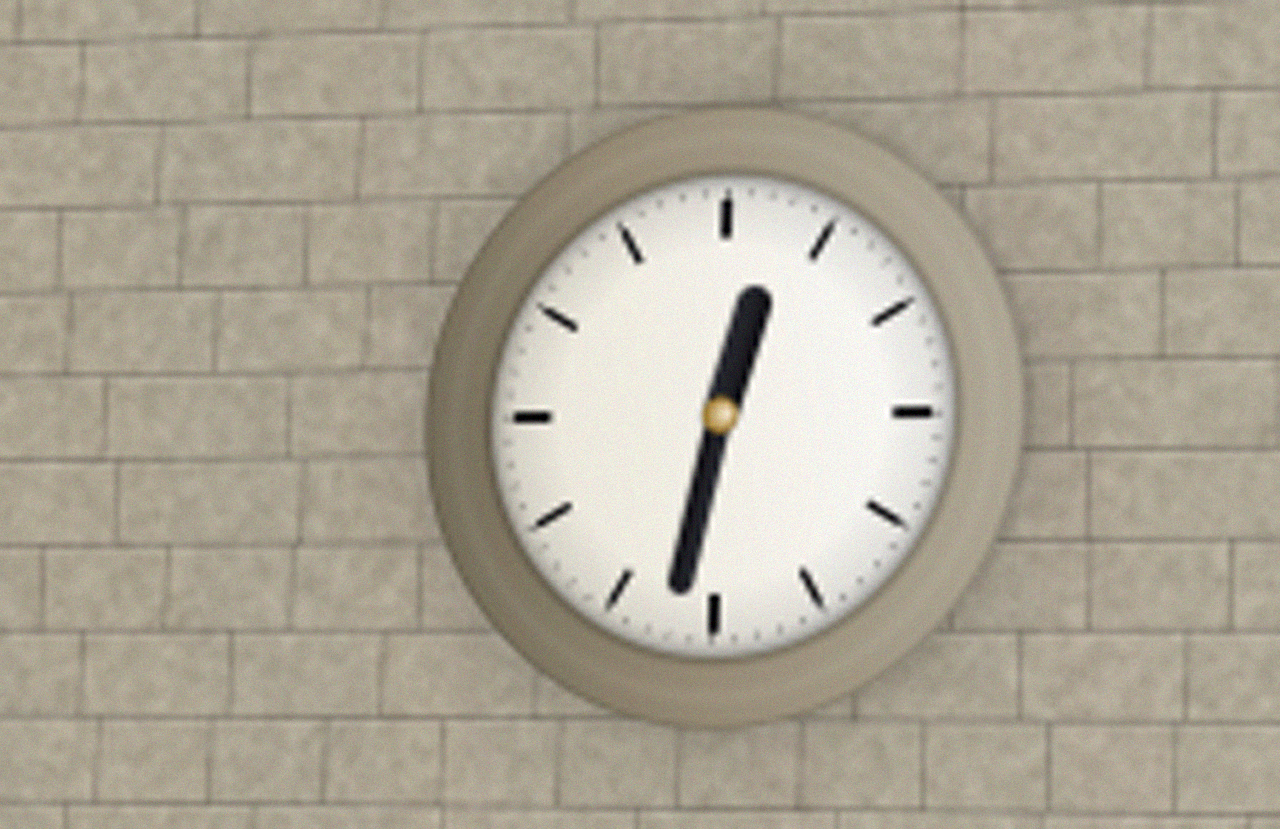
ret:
12:32
